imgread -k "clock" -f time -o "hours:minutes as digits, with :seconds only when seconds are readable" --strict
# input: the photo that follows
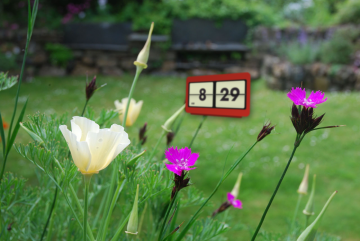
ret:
8:29
